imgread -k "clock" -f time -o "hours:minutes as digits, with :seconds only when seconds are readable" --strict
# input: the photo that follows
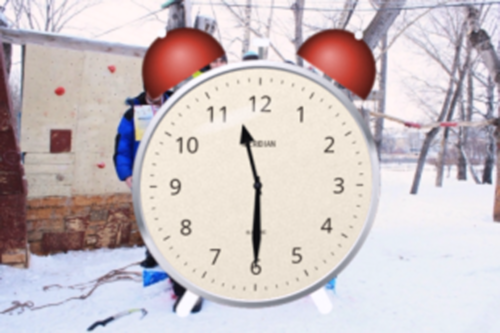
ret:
11:30
